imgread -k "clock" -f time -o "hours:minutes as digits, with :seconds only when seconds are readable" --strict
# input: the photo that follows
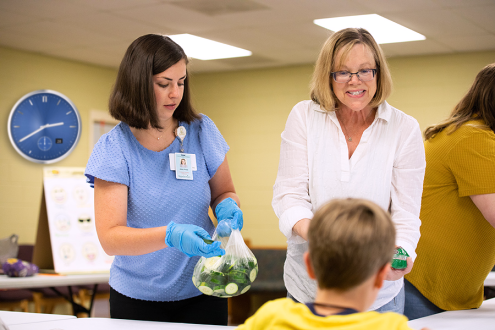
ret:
2:40
